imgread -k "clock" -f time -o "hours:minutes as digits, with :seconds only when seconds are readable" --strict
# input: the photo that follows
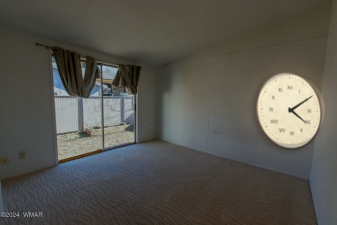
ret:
4:10
